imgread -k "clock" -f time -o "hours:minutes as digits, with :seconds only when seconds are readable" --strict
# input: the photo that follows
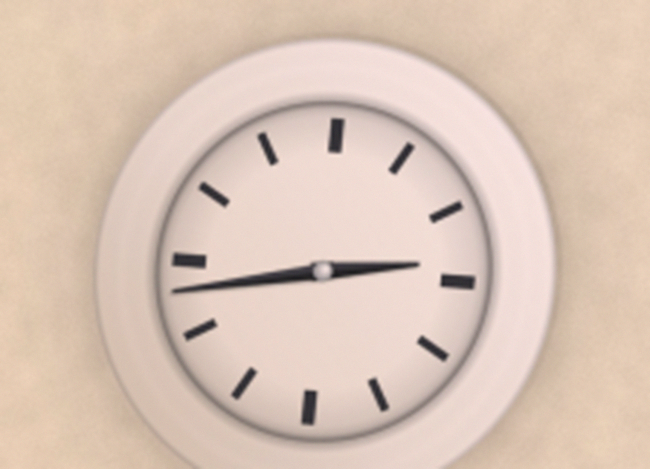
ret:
2:43
